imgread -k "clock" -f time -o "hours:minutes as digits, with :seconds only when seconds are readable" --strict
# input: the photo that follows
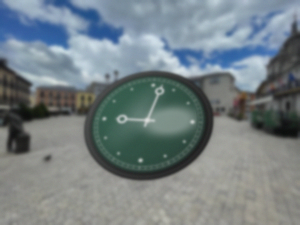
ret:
9:02
